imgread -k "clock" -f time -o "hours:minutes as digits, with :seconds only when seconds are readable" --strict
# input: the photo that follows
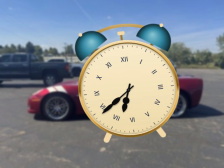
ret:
6:39
